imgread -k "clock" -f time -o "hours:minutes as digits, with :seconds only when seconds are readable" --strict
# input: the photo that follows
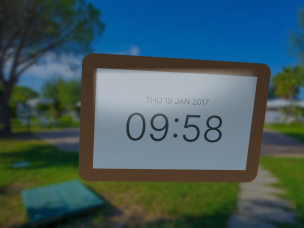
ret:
9:58
